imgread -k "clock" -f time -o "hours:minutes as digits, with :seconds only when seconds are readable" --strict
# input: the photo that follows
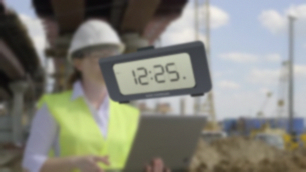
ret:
12:25
